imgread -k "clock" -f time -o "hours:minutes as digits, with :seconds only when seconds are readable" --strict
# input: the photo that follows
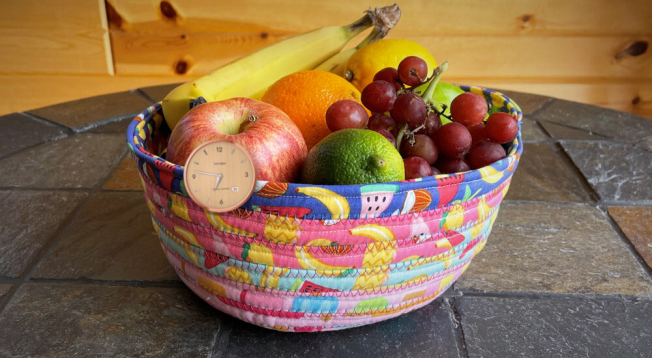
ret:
6:47
